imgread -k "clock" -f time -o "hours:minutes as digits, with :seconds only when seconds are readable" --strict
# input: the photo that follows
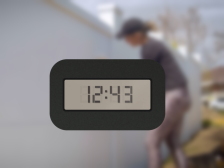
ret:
12:43
